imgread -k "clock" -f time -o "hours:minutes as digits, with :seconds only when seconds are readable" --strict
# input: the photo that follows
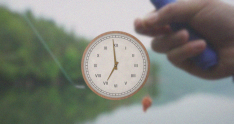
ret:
6:59
